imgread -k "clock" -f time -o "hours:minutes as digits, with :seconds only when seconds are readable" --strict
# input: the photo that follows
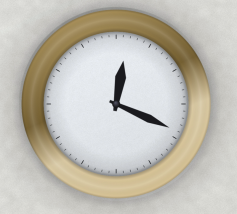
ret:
12:19
